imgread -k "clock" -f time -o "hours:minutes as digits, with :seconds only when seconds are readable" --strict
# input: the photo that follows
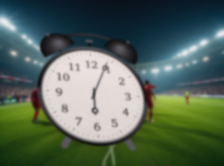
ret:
6:04
